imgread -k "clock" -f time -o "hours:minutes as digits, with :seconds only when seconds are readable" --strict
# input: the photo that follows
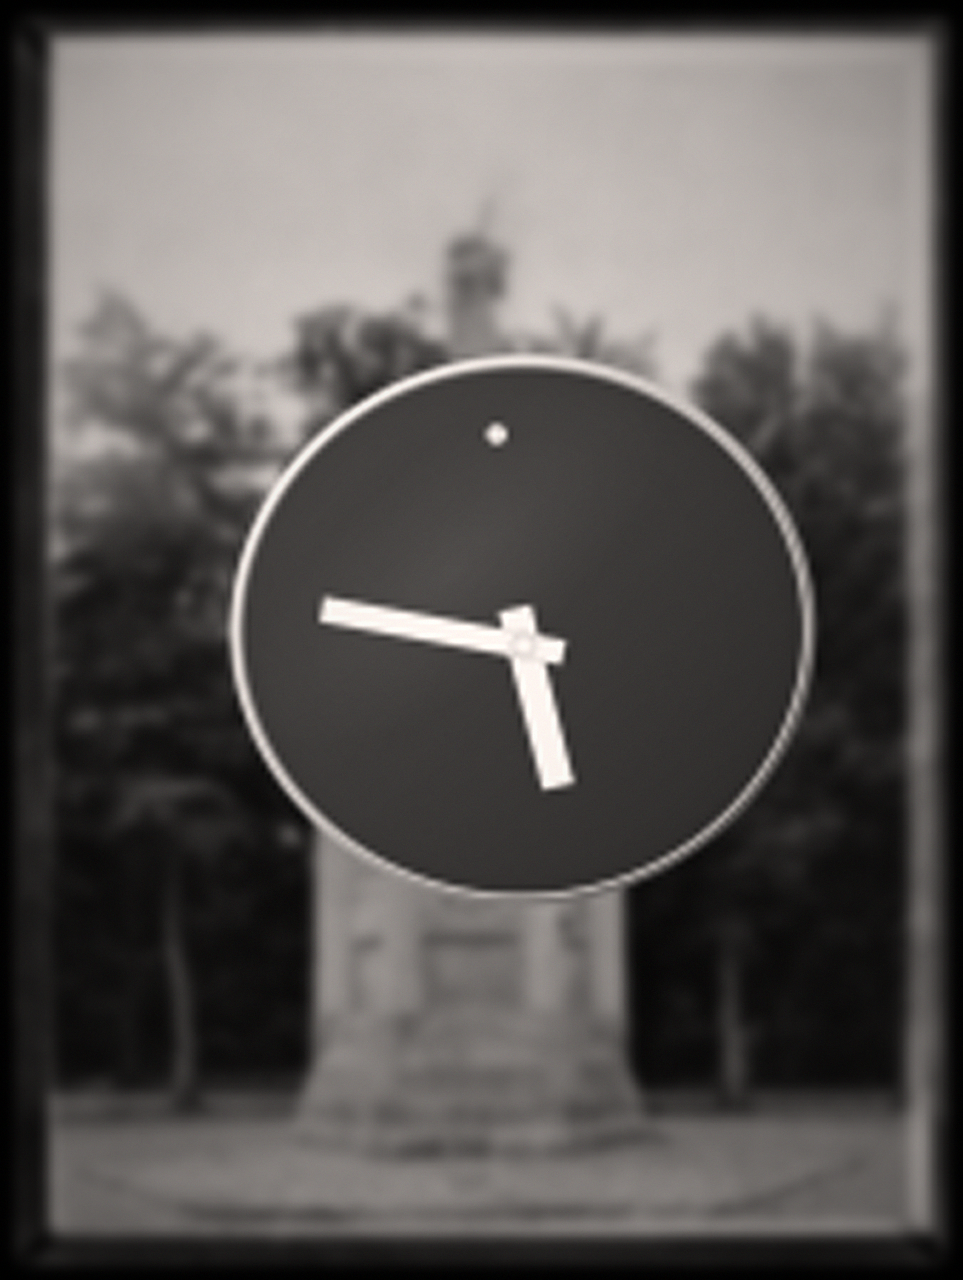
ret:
5:48
